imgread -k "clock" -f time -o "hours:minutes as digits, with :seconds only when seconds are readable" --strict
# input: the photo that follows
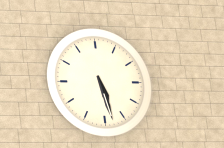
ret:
5:28
